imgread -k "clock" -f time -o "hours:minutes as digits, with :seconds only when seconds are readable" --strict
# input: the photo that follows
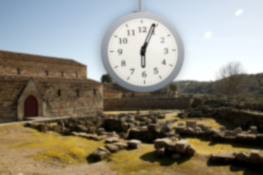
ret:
6:04
